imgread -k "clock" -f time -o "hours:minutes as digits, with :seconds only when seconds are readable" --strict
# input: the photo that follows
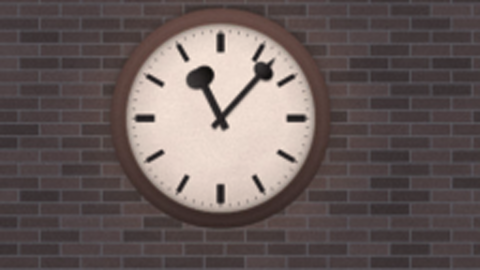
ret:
11:07
